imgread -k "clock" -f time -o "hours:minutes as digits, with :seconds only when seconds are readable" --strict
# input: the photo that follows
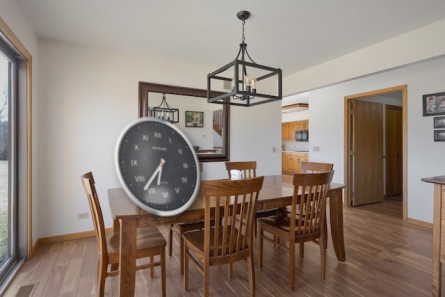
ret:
6:37
